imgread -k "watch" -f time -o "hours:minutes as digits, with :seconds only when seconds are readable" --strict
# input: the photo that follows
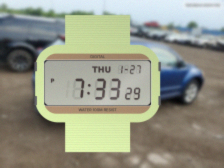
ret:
7:33:29
